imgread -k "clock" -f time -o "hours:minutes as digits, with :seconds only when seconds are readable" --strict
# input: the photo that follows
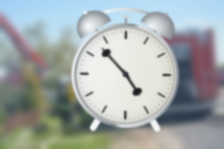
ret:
4:53
